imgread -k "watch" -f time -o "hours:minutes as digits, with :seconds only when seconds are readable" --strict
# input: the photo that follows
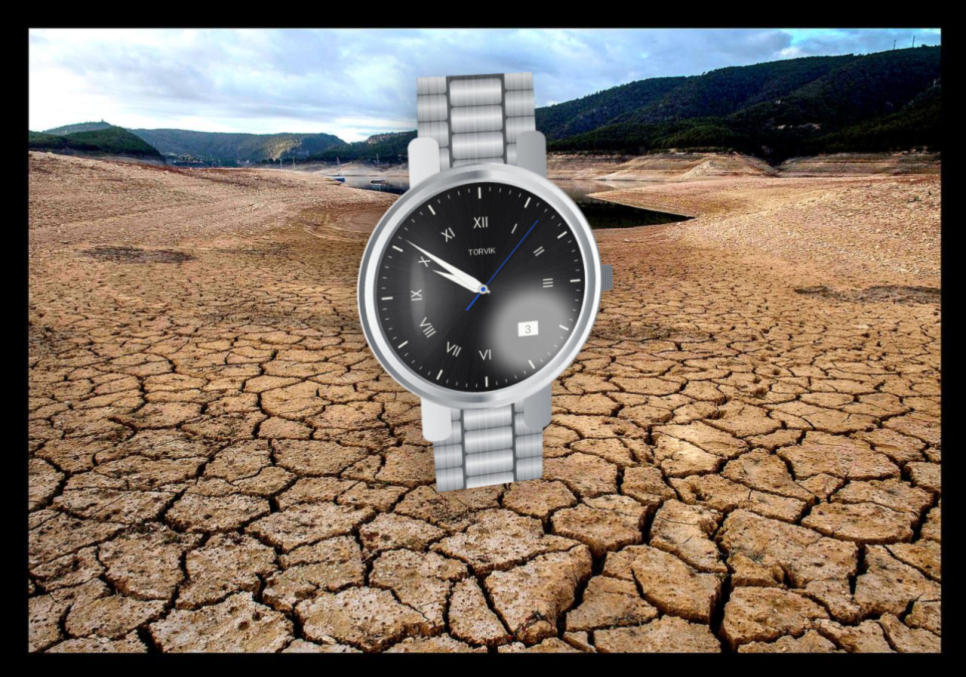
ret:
9:51:07
